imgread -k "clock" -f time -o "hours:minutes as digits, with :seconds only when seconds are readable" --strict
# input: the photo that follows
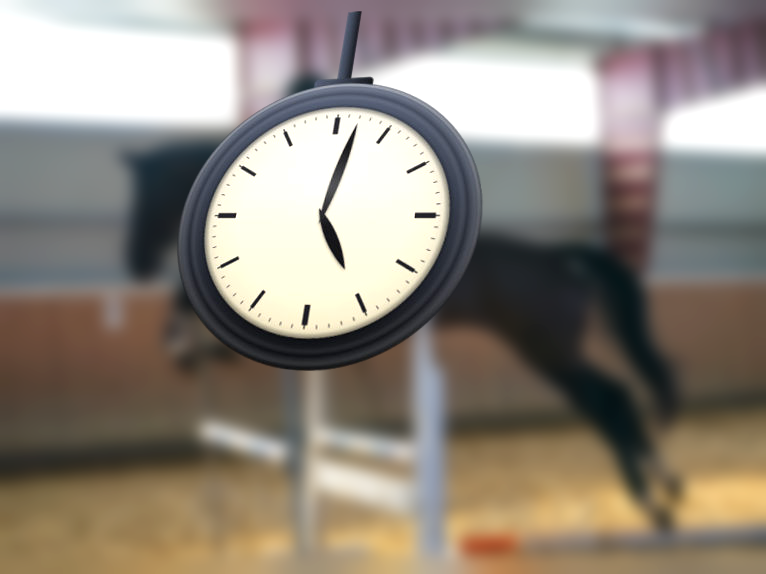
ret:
5:02
